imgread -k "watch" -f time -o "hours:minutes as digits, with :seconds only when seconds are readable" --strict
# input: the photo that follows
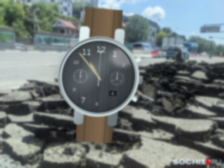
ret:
10:53
